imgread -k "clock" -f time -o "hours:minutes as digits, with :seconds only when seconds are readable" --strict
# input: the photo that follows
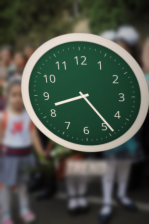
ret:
8:24
